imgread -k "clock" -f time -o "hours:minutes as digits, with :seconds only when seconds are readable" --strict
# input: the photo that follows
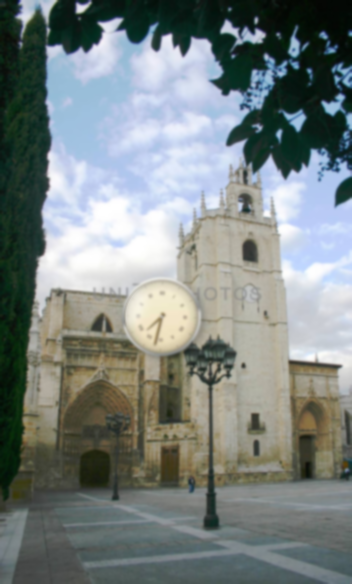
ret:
7:32
